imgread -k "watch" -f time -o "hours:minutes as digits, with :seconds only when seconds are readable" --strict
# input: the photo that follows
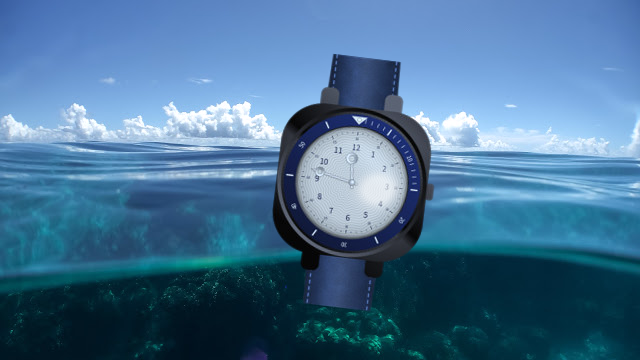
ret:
11:47
